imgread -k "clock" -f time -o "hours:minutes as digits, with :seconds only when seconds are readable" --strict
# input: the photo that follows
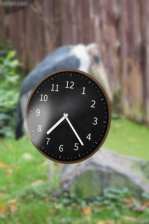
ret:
7:23
